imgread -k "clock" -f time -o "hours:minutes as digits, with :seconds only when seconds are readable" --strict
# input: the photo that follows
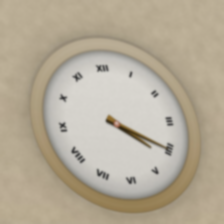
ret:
4:20
